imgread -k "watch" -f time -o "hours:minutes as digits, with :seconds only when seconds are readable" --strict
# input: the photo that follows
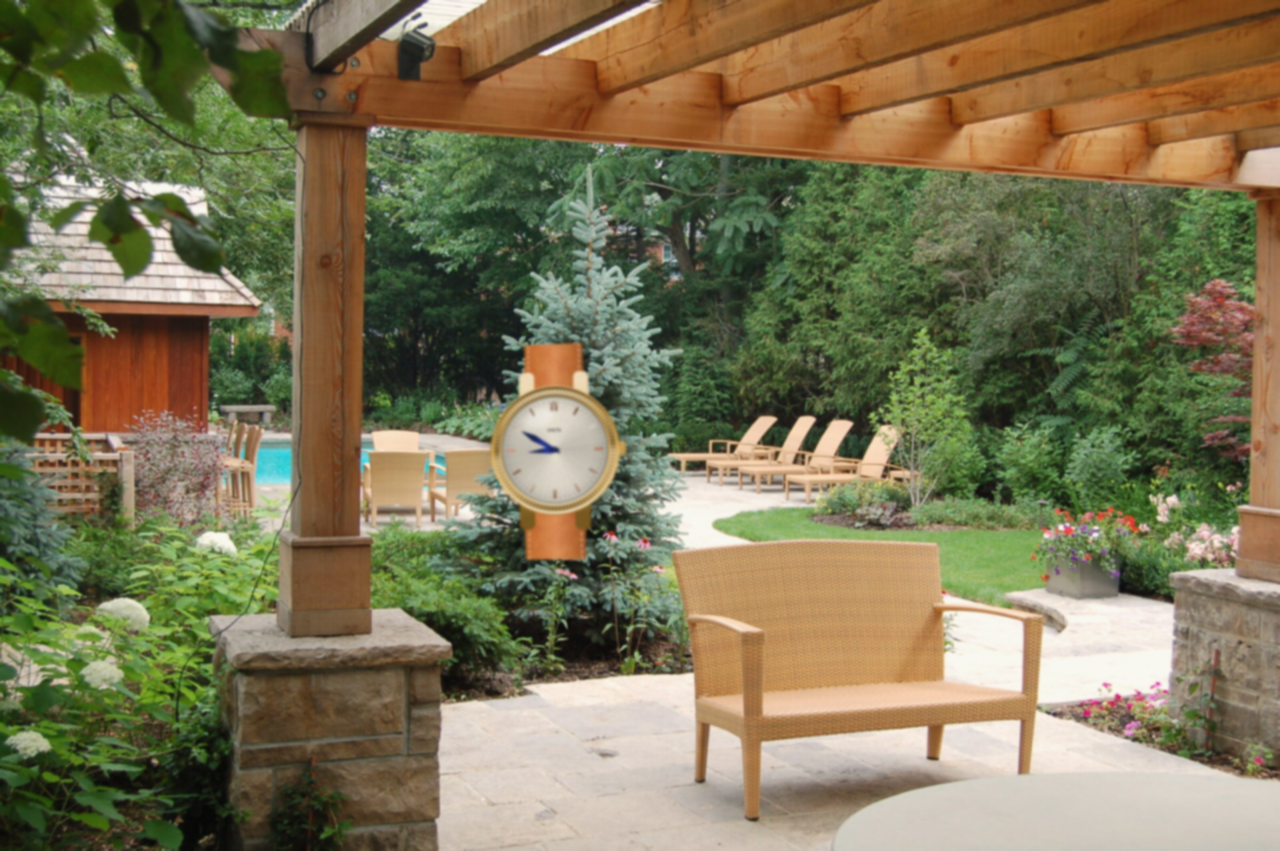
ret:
8:50
